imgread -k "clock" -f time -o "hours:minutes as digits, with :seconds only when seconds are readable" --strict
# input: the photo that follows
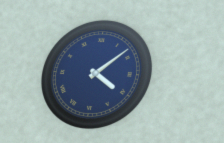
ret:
4:08
